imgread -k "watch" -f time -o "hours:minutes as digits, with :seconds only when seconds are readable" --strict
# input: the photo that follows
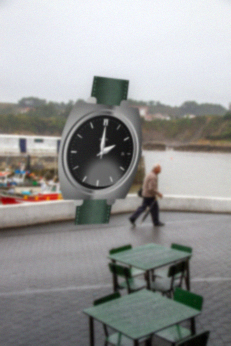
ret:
2:00
